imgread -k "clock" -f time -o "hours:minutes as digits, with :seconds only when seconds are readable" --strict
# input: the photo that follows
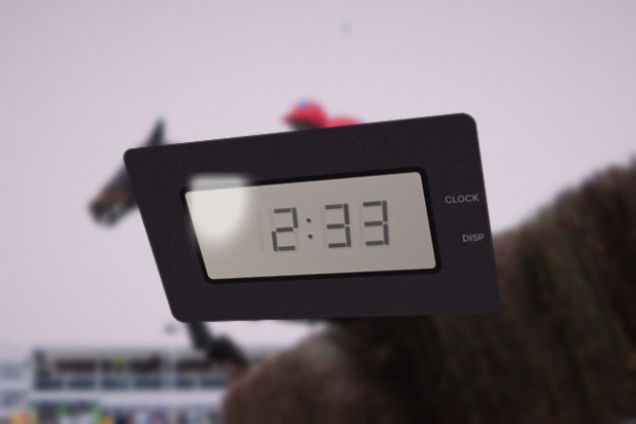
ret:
2:33
